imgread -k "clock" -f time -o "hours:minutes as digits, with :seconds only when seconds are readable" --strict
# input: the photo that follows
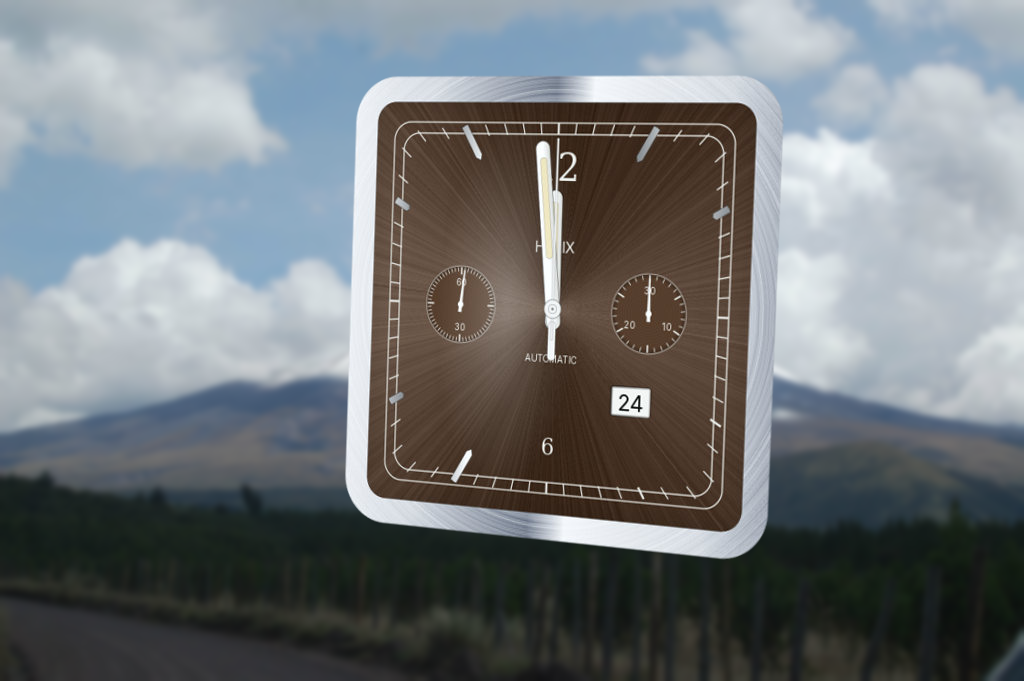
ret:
11:59:01
